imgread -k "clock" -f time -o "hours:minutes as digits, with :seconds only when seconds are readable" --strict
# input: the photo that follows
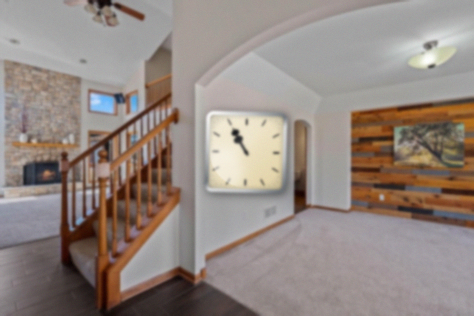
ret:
10:55
